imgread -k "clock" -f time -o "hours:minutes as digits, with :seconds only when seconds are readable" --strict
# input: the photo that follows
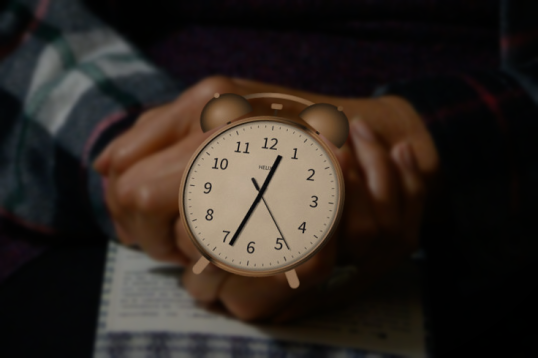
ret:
12:33:24
